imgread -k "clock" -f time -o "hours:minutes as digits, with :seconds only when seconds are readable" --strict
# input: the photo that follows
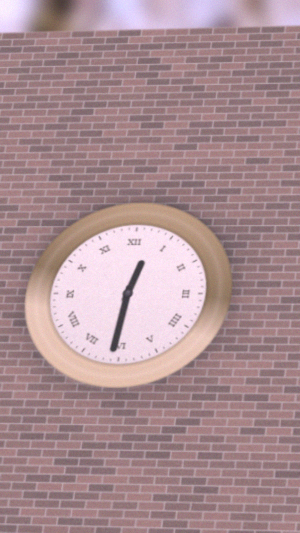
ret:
12:31
